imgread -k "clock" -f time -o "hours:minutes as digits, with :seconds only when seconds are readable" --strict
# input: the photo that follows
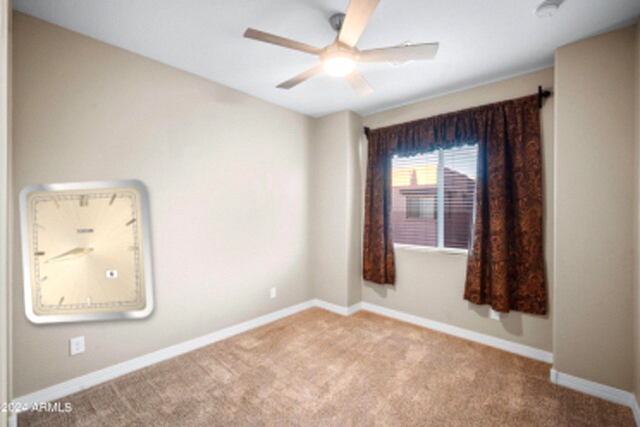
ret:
8:43
